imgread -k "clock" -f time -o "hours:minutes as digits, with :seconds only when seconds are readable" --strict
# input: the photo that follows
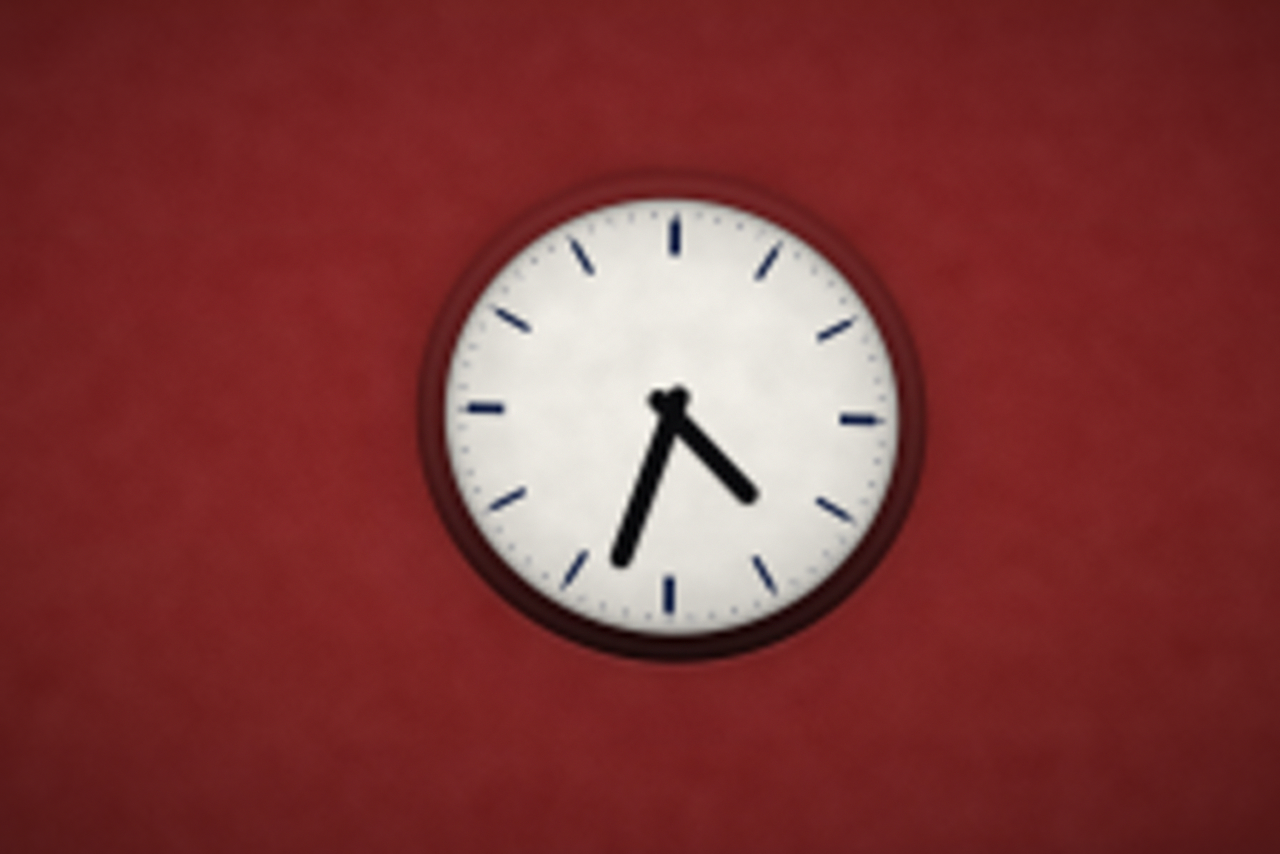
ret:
4:33
